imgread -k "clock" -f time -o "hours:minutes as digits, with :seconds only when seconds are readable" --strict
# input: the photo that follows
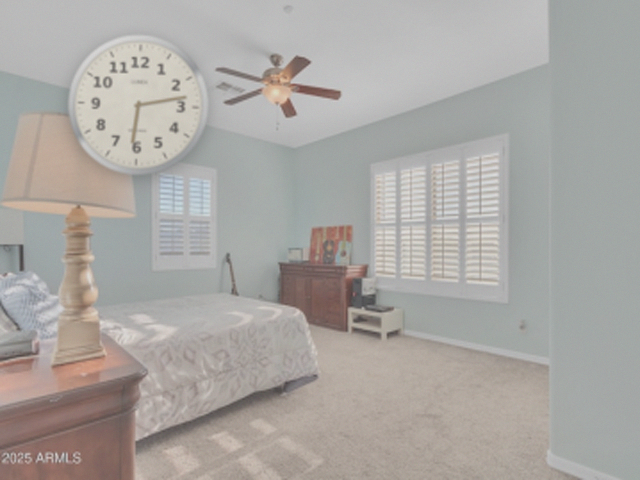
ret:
6:13
